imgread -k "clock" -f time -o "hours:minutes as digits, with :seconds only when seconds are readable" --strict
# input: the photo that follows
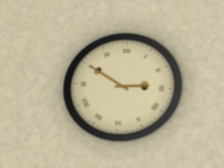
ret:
2:50
